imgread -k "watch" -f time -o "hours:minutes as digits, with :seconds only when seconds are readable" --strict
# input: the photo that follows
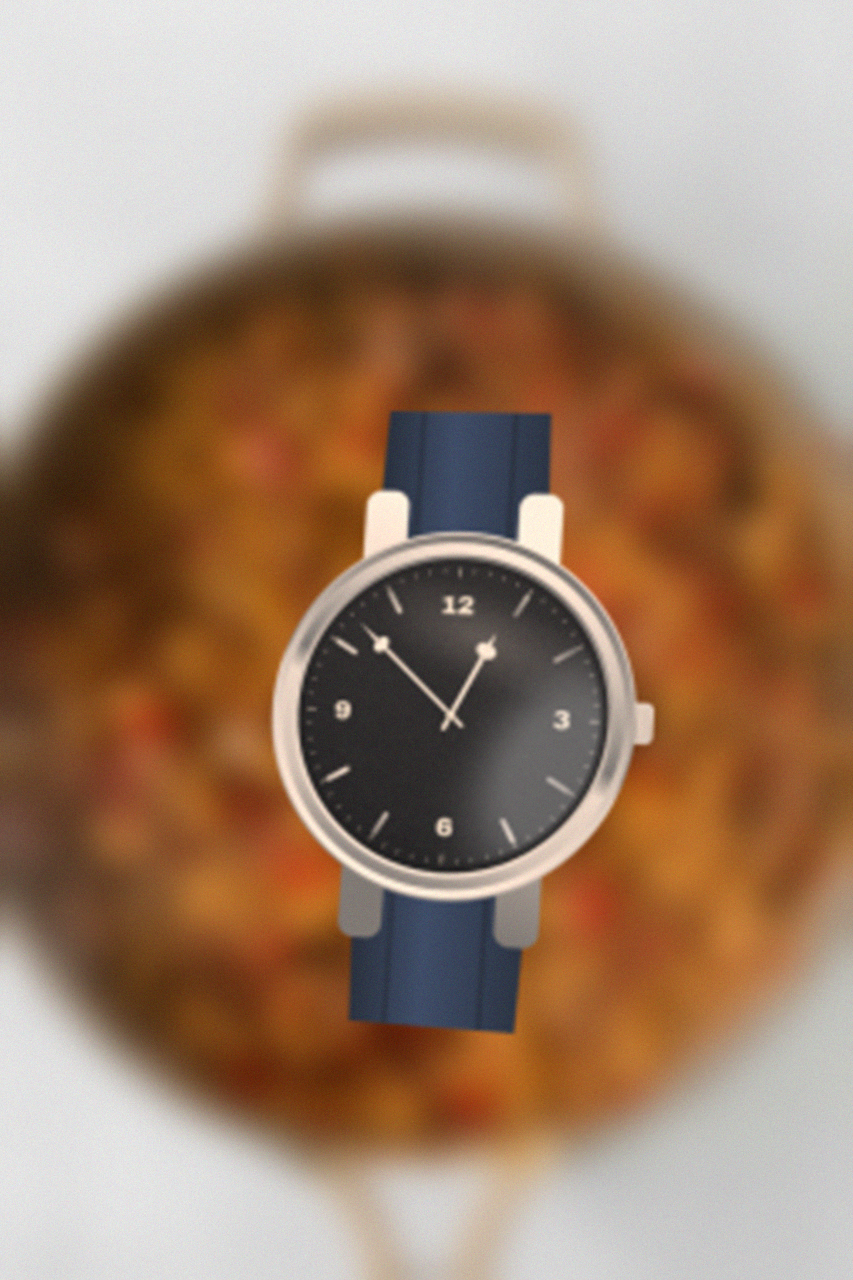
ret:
12:52
